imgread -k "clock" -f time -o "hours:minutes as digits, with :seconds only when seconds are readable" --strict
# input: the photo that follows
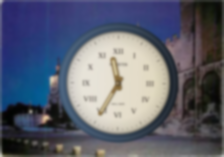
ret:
11:35
